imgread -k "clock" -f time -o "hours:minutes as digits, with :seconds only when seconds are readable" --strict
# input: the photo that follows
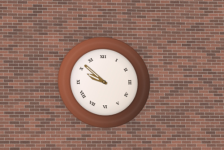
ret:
9:52
